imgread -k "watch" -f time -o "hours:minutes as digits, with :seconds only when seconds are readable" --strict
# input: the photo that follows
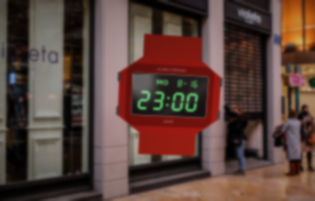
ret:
23:00
